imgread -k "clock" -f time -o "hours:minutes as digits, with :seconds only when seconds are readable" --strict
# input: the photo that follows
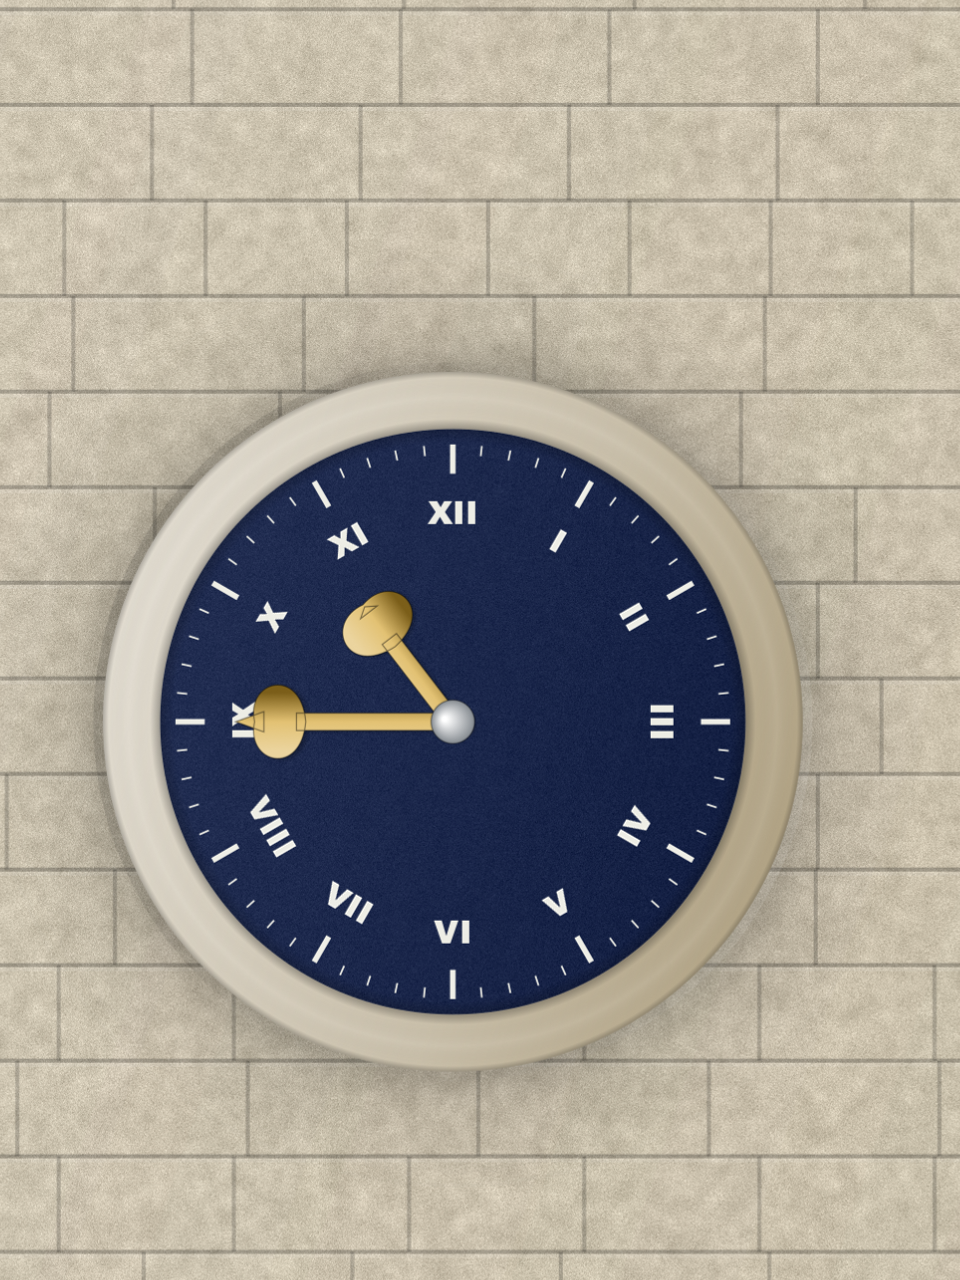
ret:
10:45
